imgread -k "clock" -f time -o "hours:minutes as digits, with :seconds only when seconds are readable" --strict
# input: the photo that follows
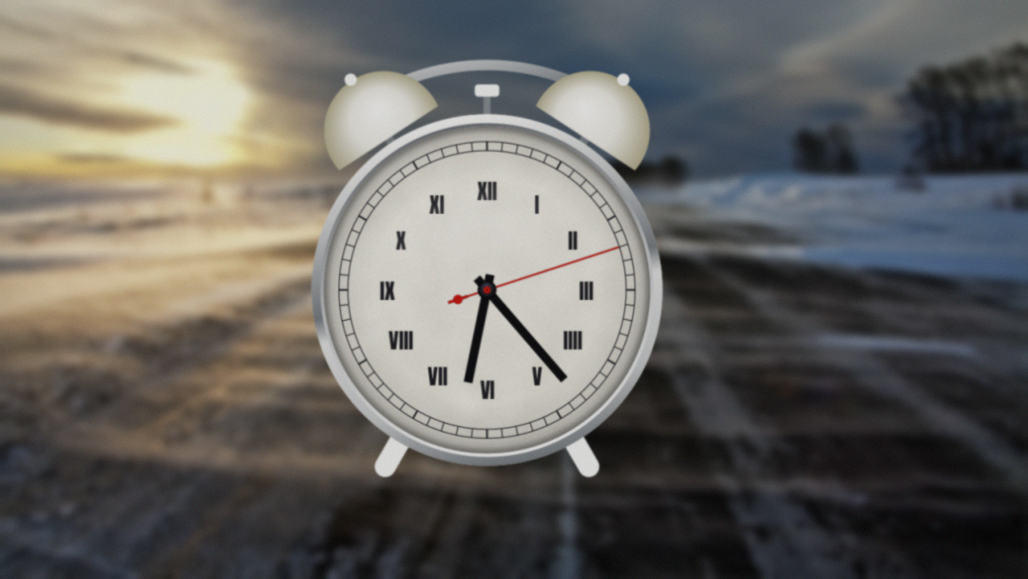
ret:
6:23:12
